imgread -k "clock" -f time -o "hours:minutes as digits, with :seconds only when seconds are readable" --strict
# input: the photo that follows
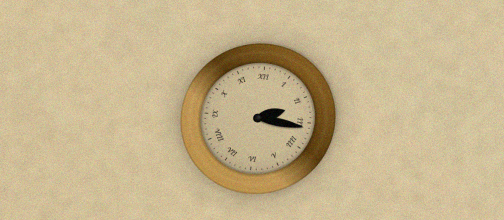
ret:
2:16
